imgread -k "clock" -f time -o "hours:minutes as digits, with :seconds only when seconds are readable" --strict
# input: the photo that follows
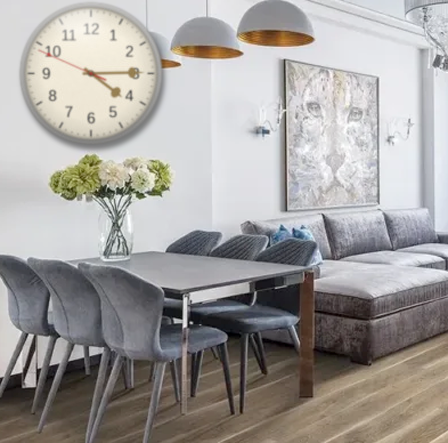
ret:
4:14:49
